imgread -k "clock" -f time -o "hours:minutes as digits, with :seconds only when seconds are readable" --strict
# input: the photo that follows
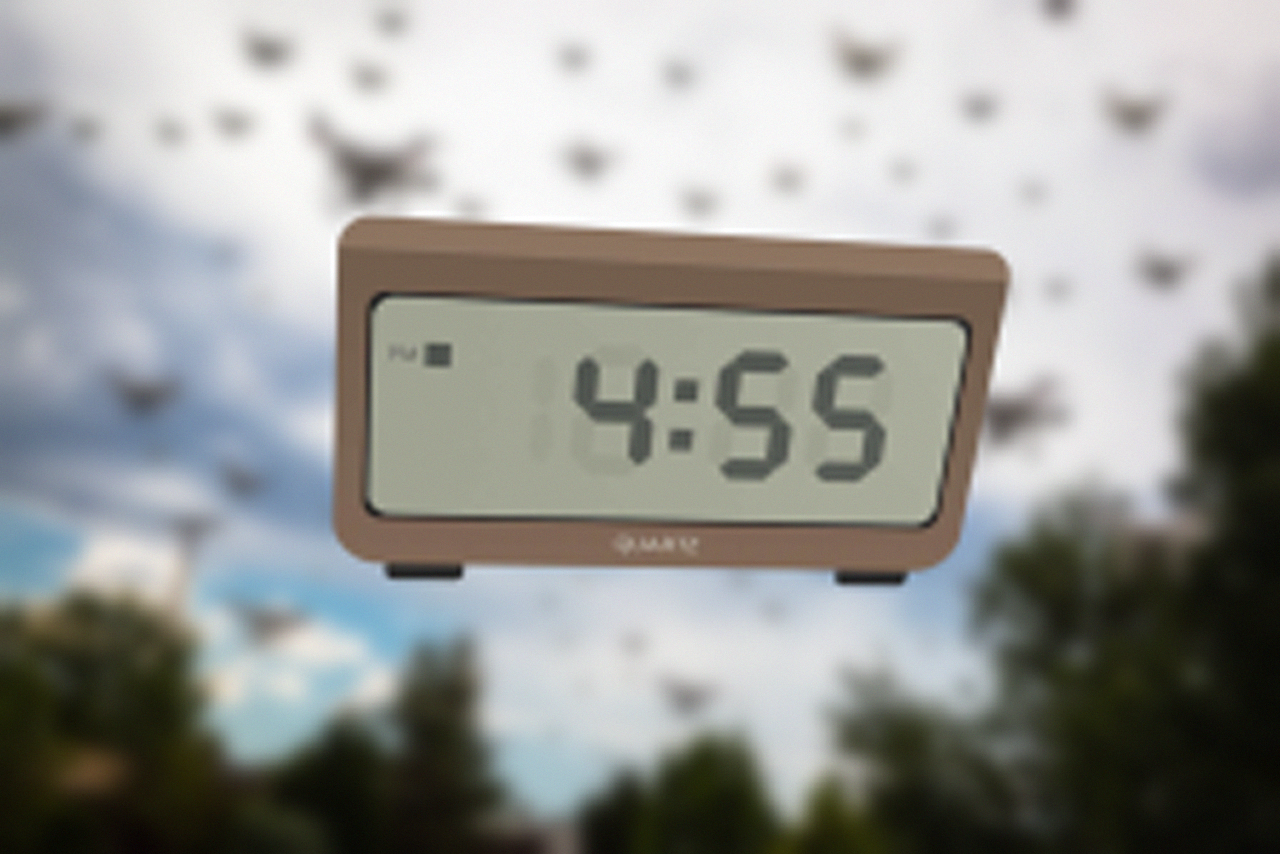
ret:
4:55
